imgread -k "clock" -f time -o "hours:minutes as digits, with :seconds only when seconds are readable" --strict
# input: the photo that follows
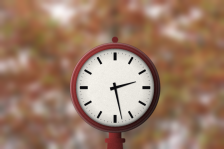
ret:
2:28
